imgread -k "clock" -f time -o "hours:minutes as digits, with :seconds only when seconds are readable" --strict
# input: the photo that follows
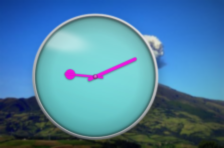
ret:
9:11
